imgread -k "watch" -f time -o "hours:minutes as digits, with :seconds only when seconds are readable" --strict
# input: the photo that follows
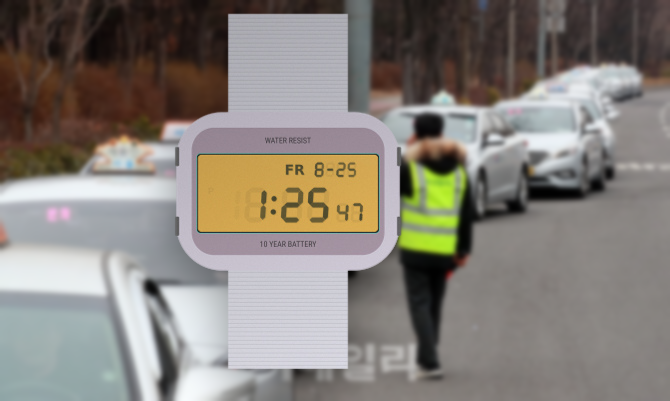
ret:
1:25:47
